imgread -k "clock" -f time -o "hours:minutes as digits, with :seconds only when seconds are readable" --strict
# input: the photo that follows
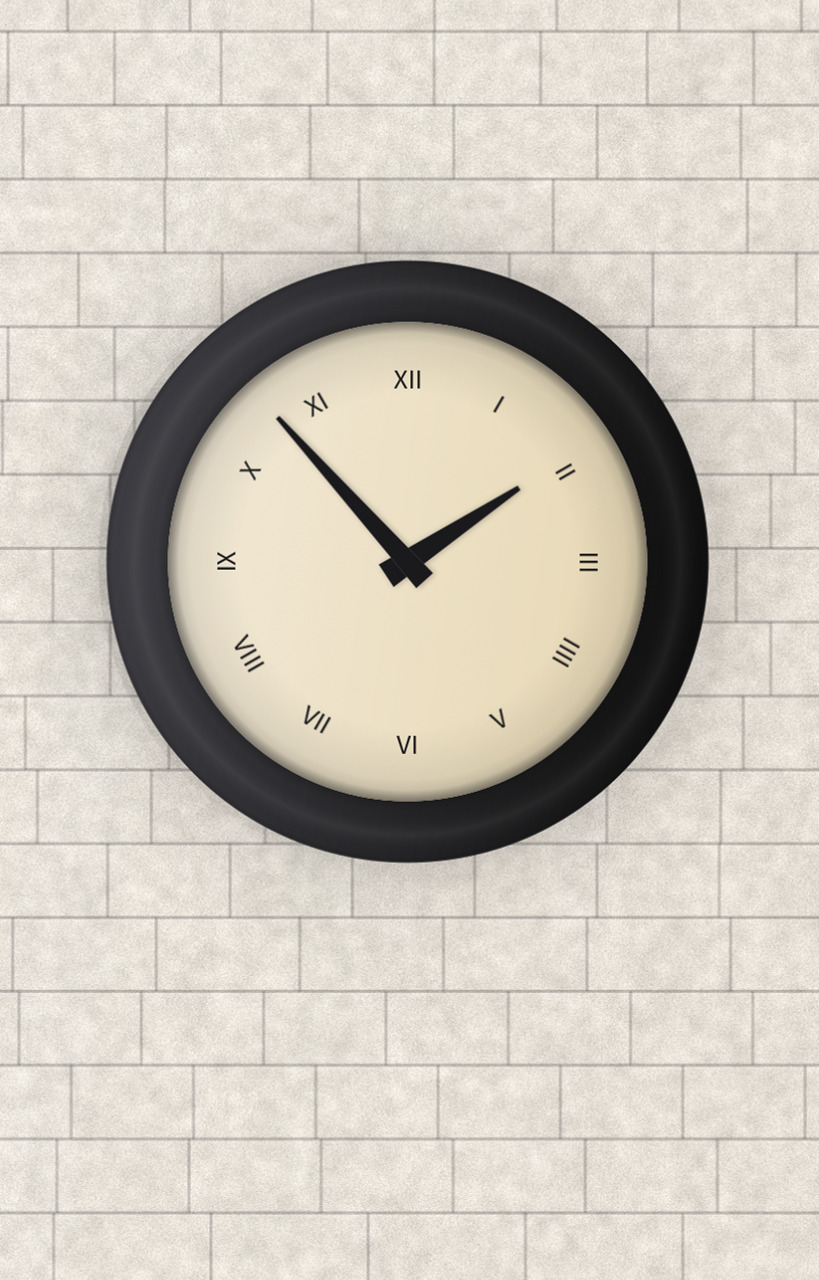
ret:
1:53
